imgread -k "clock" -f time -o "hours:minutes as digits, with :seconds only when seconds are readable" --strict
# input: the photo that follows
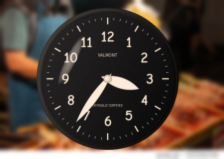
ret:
3:36
